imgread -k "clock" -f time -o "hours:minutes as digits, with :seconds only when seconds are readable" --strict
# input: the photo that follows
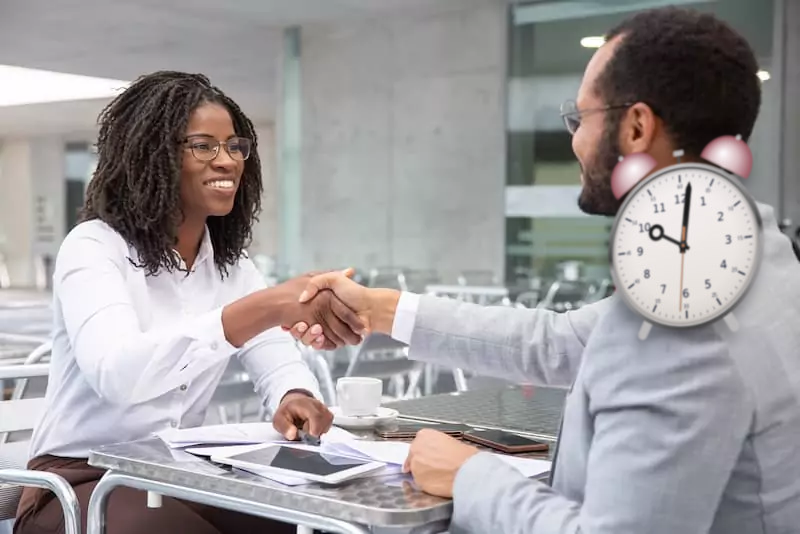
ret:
10:01:31
